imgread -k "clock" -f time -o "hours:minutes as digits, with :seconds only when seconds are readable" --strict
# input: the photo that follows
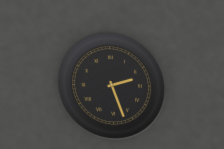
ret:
2:27
